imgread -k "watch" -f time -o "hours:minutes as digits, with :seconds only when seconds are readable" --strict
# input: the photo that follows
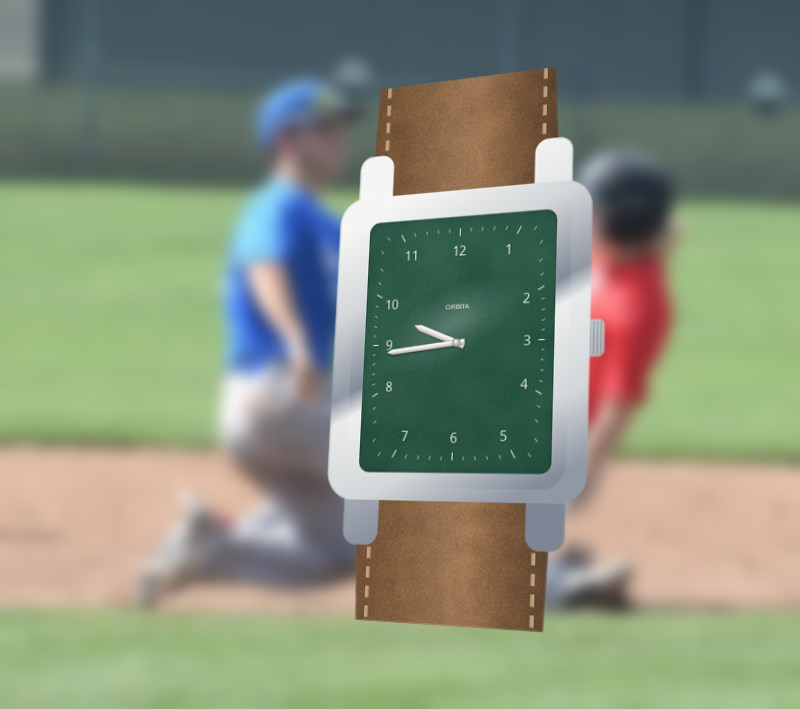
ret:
9:44
